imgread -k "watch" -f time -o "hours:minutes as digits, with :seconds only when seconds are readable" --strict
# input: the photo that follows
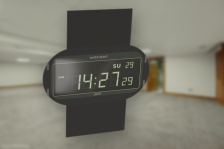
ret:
14:27:29
